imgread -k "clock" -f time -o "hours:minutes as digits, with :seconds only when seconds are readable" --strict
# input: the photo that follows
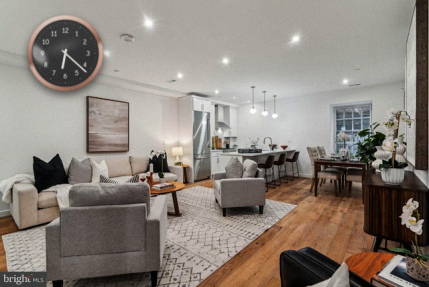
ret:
6:22
